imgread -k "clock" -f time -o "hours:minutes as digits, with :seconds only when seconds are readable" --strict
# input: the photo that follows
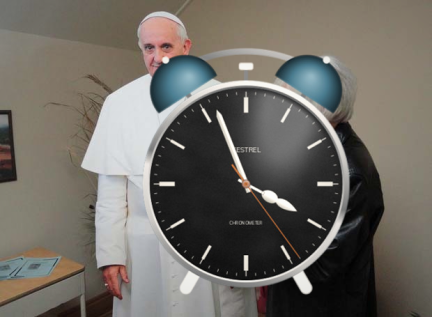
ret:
3:56:24
